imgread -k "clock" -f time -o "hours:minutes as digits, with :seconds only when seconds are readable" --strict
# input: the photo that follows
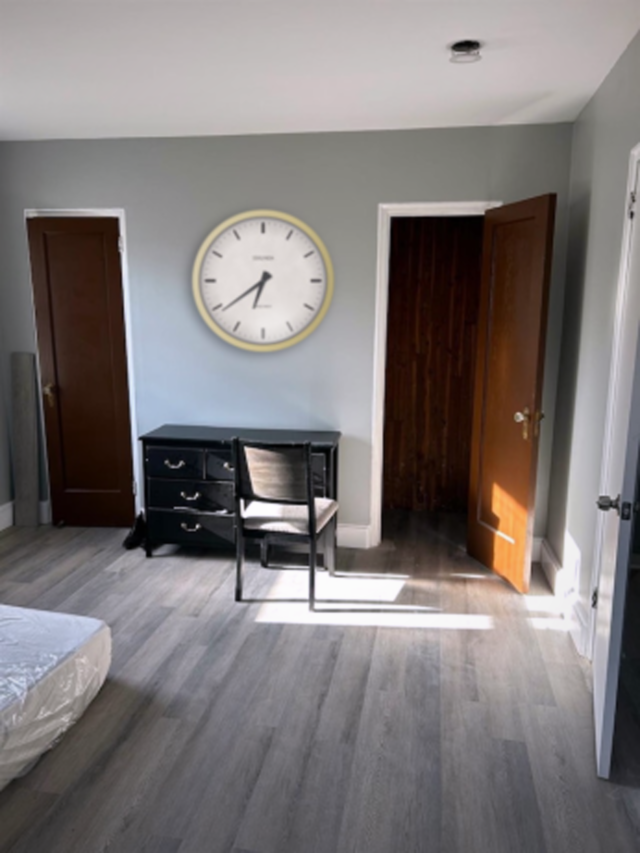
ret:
6:39
